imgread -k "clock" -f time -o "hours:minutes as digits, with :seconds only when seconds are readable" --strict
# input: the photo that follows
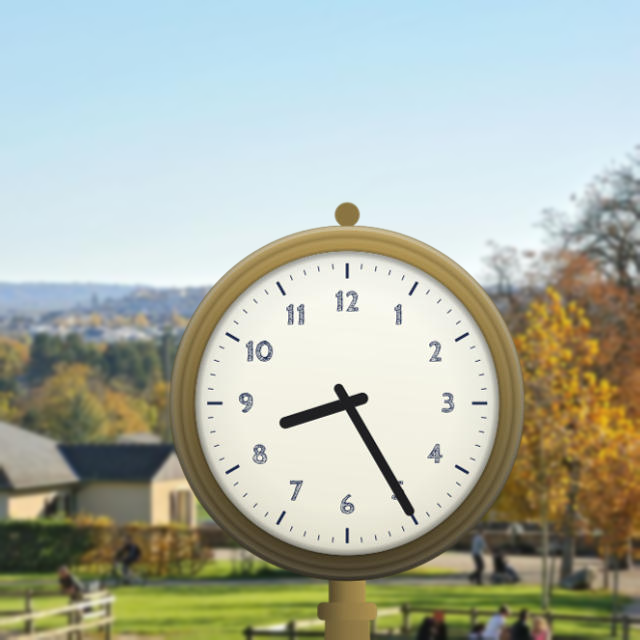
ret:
8:25
